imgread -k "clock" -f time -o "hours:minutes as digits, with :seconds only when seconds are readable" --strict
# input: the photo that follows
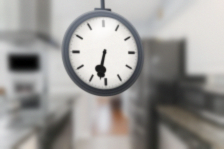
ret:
6:32
